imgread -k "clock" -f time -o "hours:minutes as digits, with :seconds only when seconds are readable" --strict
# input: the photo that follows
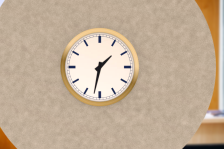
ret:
1:32
